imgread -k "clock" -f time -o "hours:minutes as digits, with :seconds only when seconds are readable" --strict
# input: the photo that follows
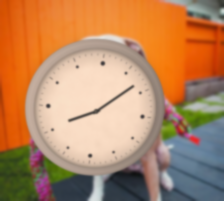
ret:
8:08
